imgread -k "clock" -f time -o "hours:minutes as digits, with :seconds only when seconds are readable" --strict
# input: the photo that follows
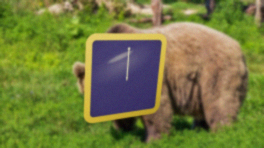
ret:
12:00
